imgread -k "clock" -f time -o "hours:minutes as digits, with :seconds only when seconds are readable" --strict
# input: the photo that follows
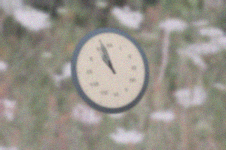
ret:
10:57
